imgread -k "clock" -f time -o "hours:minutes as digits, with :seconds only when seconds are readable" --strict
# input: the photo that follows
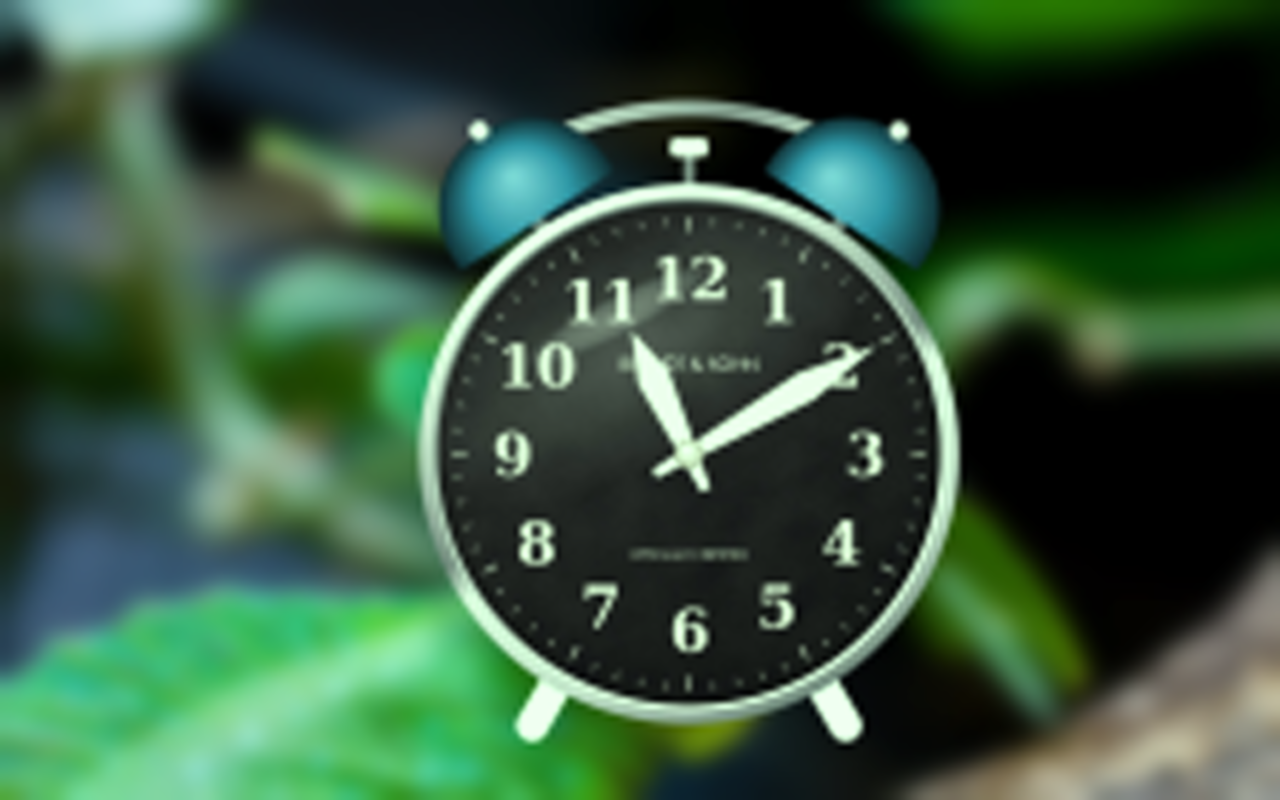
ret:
11:10
